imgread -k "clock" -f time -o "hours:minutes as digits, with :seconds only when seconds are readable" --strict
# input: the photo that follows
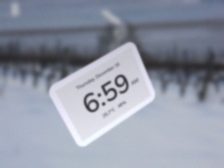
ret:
6:59
